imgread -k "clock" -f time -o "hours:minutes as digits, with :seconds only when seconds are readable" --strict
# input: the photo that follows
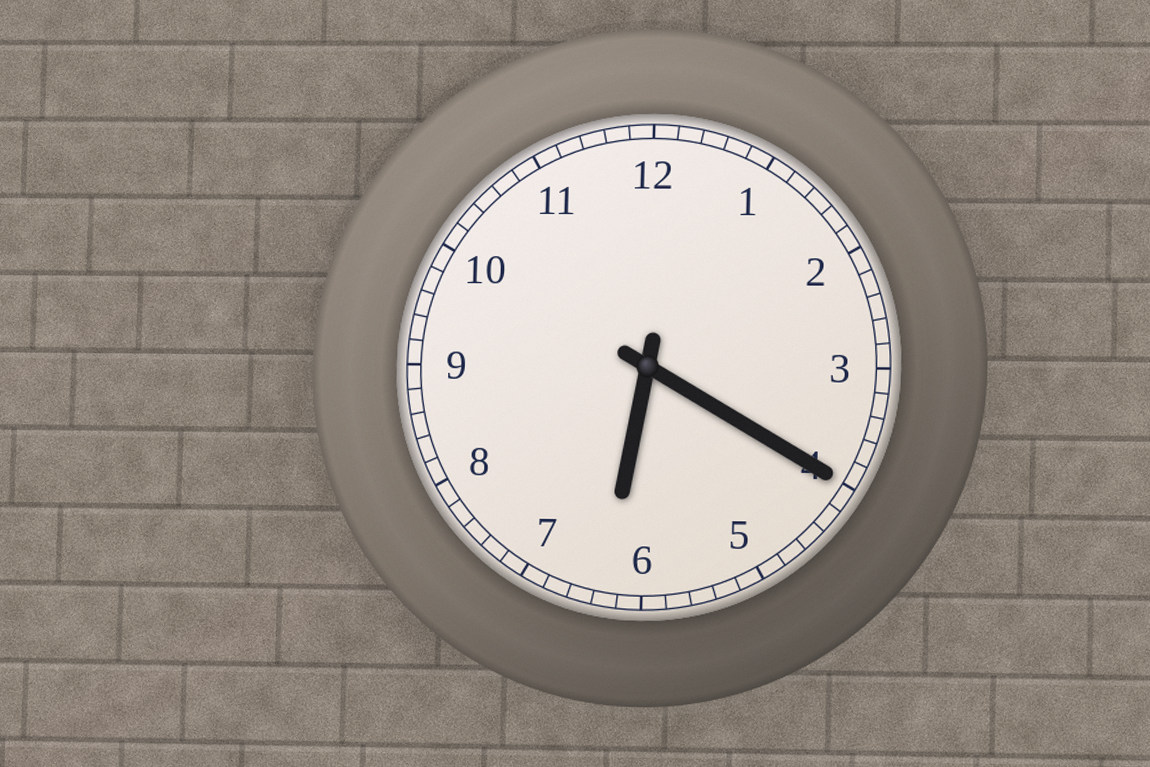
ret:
6:20
